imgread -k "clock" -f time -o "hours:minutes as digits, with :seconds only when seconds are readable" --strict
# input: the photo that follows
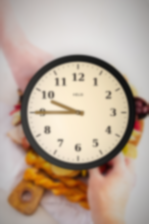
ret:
9:45
